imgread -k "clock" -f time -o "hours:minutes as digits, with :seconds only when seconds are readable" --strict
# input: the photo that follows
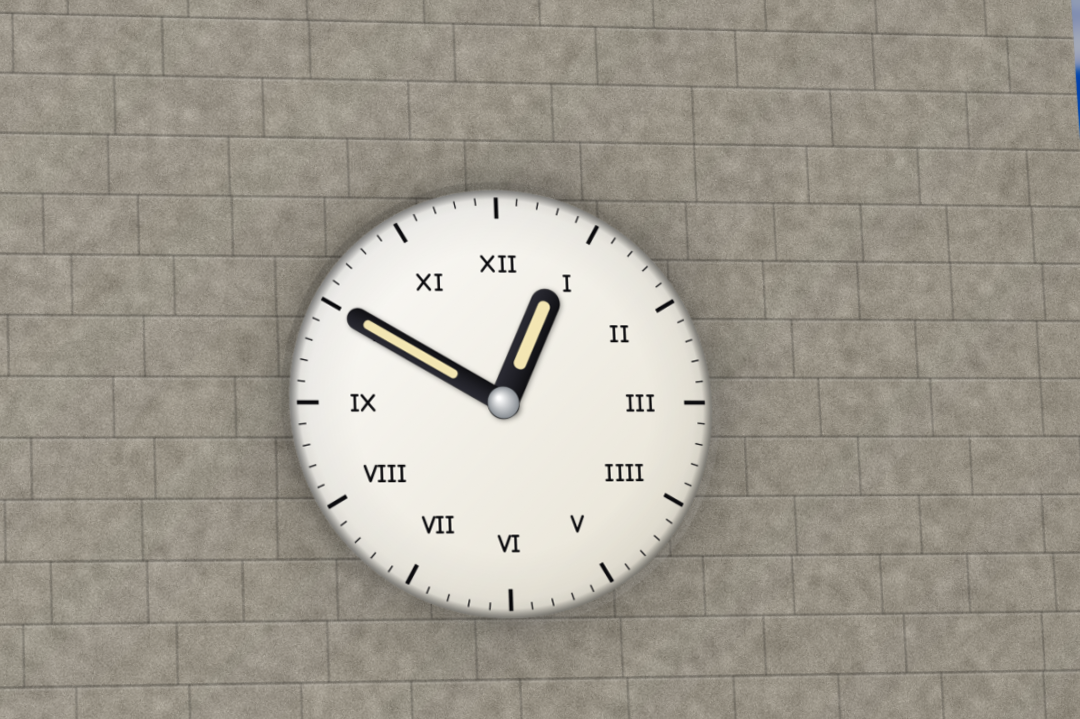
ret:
12:50
